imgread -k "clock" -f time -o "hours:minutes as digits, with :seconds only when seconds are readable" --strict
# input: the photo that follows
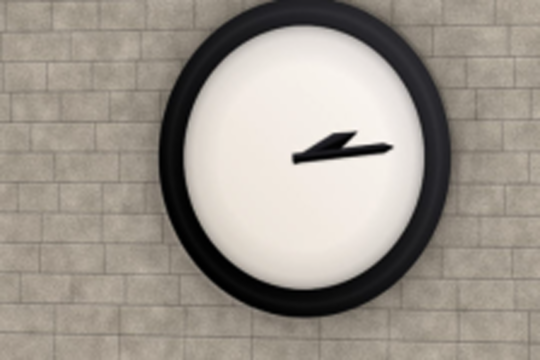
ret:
2:14
